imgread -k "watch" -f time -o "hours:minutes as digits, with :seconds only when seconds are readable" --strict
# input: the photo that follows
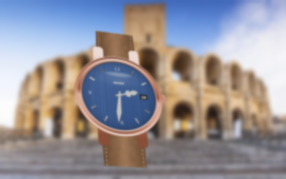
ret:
2:31
